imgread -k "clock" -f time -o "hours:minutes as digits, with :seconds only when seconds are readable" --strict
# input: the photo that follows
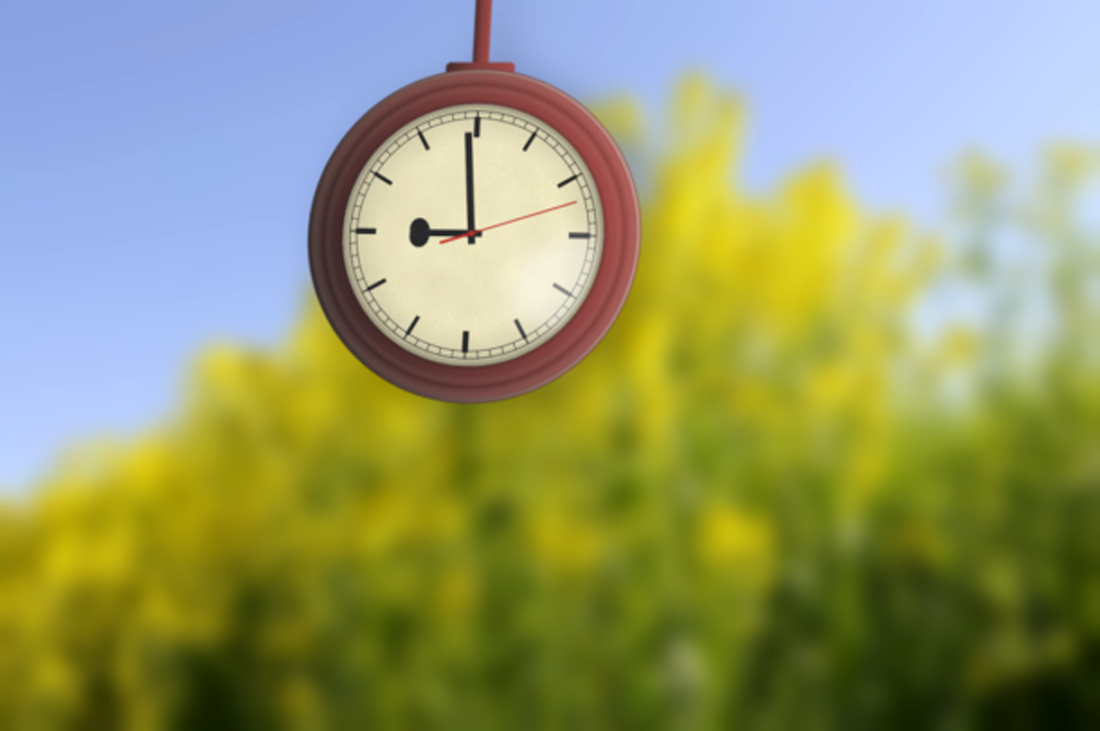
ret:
8:59:12
